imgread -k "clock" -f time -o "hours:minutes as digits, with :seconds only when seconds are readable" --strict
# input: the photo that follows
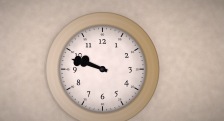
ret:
9:48
